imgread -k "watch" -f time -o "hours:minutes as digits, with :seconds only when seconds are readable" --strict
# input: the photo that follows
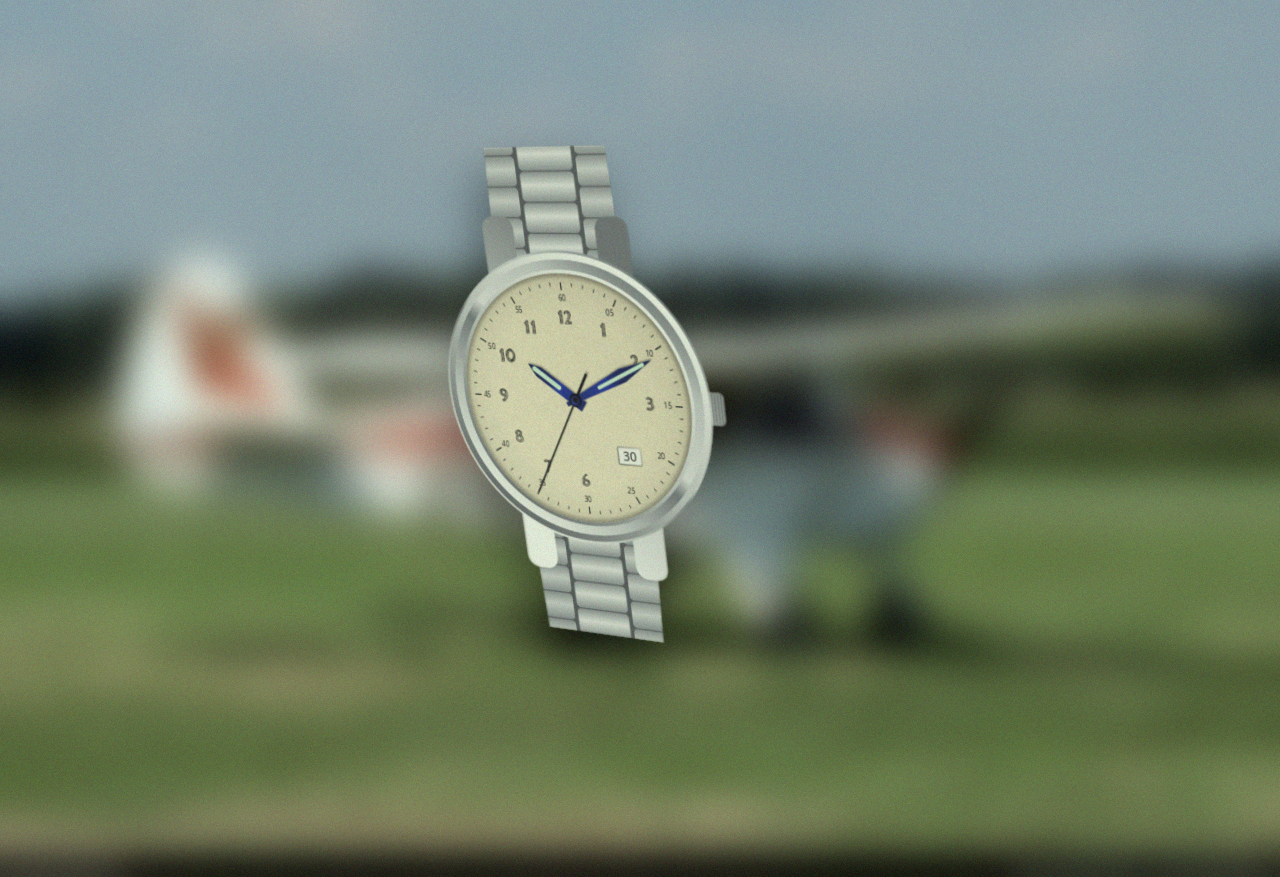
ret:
10:10:35
